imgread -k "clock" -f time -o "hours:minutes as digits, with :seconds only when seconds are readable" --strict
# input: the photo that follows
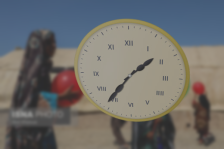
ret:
1:36
